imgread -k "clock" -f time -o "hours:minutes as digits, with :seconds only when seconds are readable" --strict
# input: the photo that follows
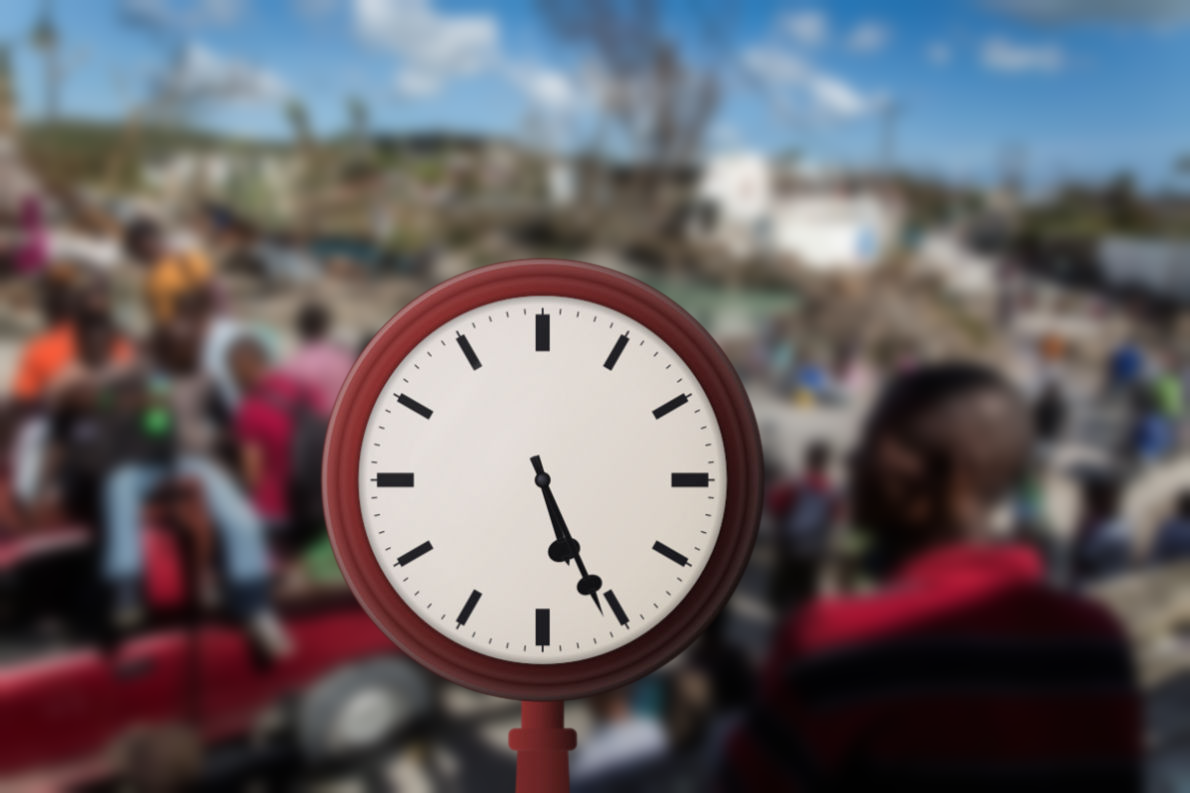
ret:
5:26
